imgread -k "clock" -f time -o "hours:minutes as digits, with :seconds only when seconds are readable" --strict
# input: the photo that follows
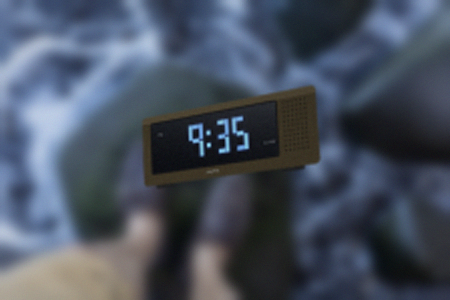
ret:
9:35
